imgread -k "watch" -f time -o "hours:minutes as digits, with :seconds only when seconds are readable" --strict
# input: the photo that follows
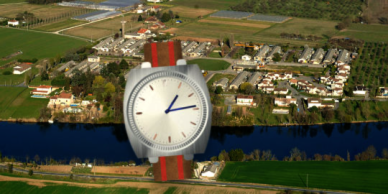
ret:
1:14
